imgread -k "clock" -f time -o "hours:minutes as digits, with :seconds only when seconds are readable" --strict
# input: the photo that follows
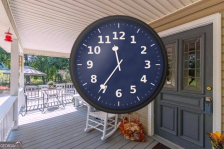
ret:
11:36
